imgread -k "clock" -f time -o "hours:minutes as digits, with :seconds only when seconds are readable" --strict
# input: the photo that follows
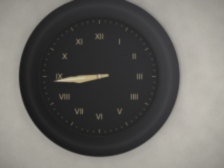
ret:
8:44
